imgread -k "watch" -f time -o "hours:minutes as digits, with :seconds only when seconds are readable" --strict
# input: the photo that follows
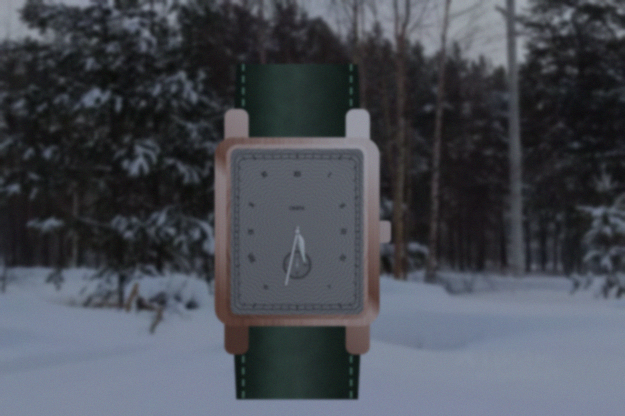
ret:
5:32
